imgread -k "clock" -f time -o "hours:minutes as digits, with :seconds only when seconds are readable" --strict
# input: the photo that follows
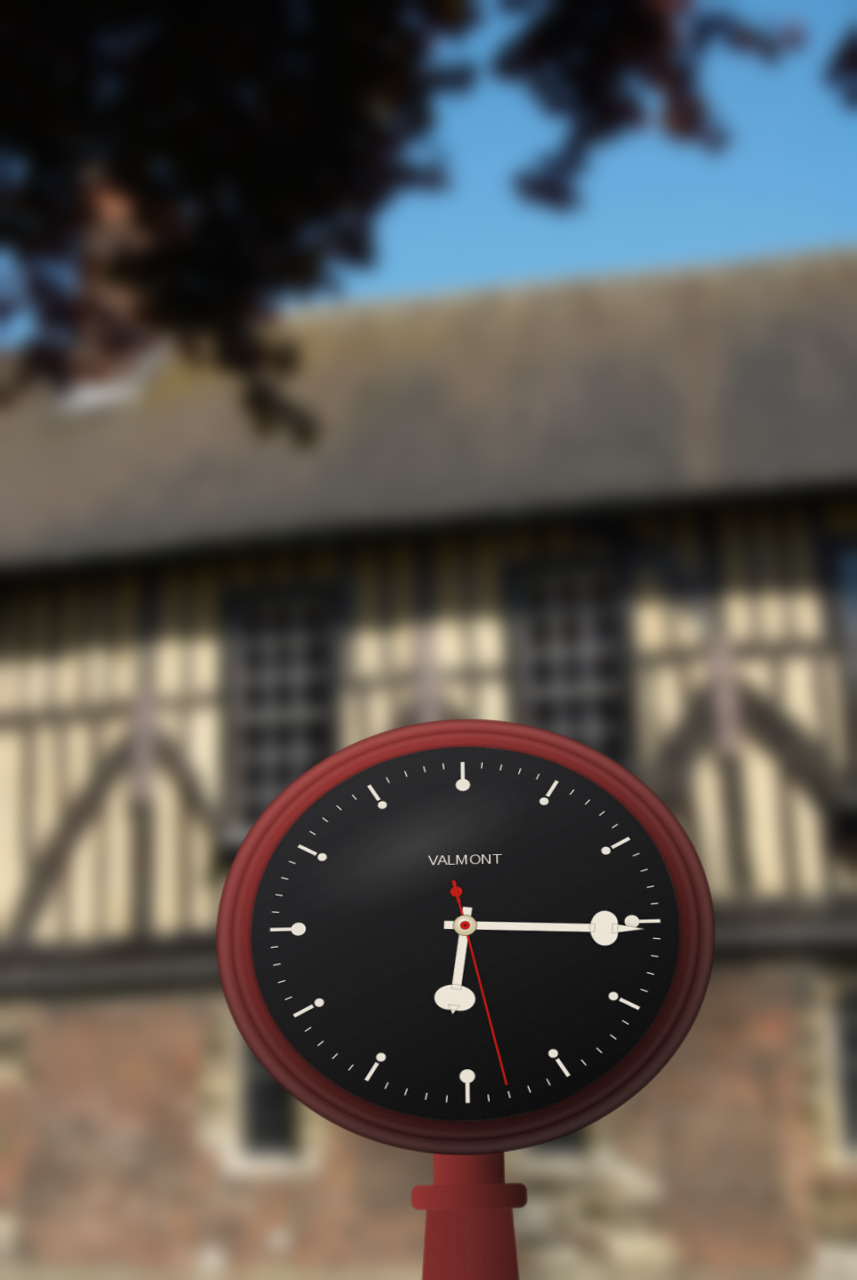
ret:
6:15:28
